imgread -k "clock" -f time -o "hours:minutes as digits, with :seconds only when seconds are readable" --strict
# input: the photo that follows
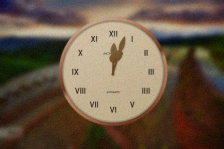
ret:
12:03
